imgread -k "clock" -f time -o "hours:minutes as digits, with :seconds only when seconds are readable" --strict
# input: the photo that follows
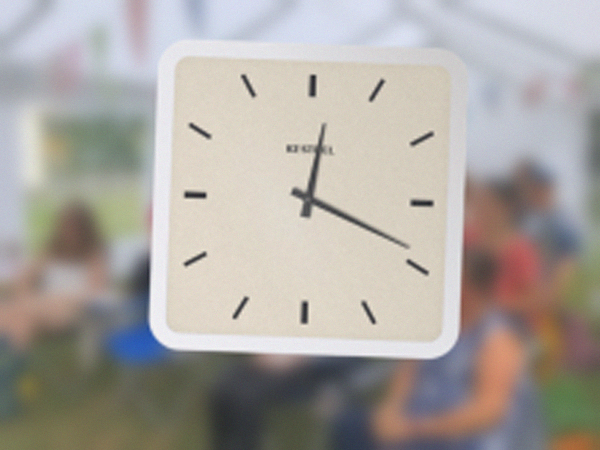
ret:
12:19
